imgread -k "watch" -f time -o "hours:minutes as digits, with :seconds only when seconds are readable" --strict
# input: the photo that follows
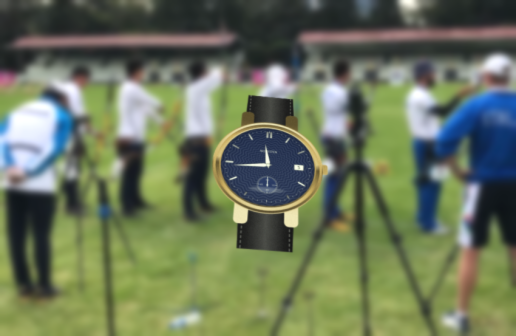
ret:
11:44
